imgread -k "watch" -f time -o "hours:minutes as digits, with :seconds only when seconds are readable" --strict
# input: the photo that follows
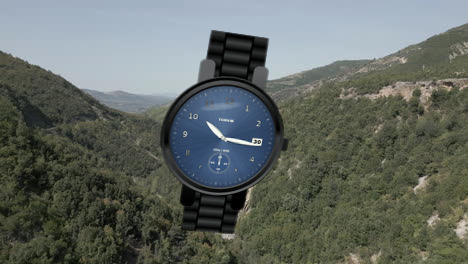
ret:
10:16
